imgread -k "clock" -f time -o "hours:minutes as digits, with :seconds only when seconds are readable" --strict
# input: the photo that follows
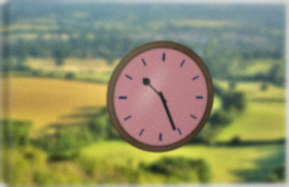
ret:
10:26
